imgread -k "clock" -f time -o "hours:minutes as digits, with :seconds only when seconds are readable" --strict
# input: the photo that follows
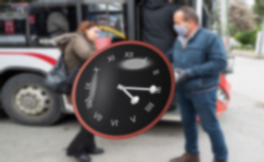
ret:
4:15
